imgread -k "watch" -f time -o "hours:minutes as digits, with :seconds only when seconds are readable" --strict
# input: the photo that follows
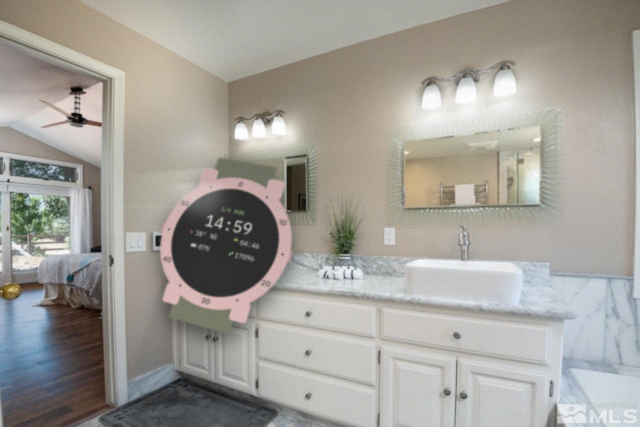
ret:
14:59
